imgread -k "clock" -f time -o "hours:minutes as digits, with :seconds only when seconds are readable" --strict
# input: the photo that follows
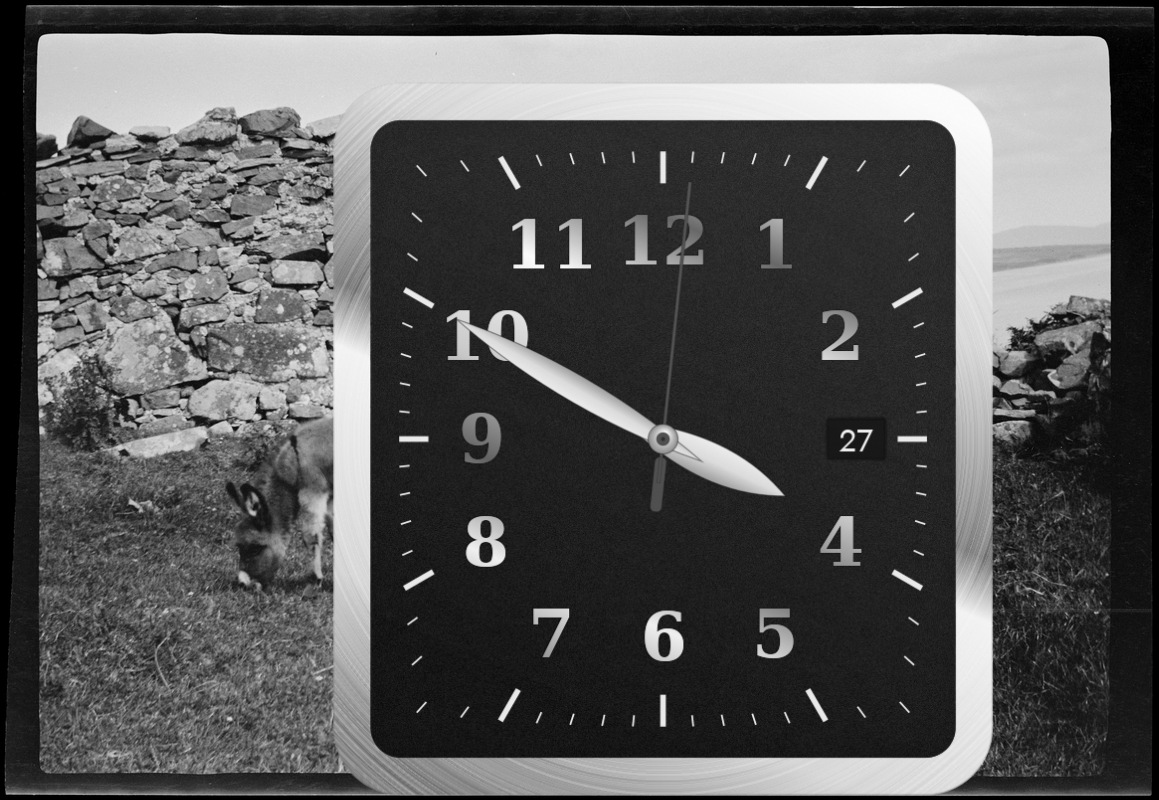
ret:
3:50:01
